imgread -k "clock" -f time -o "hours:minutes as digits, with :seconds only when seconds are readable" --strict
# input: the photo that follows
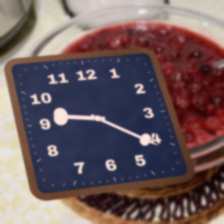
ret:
9:21
